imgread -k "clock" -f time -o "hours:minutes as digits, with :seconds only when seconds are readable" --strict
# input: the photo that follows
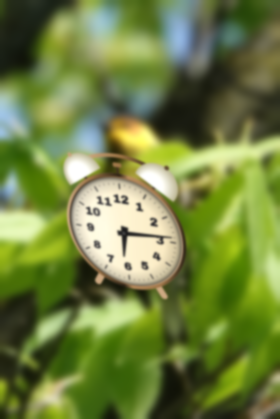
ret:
6:14
